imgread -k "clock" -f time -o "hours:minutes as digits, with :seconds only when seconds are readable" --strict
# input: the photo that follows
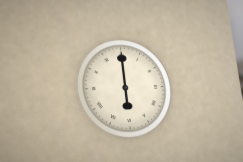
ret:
6:00
